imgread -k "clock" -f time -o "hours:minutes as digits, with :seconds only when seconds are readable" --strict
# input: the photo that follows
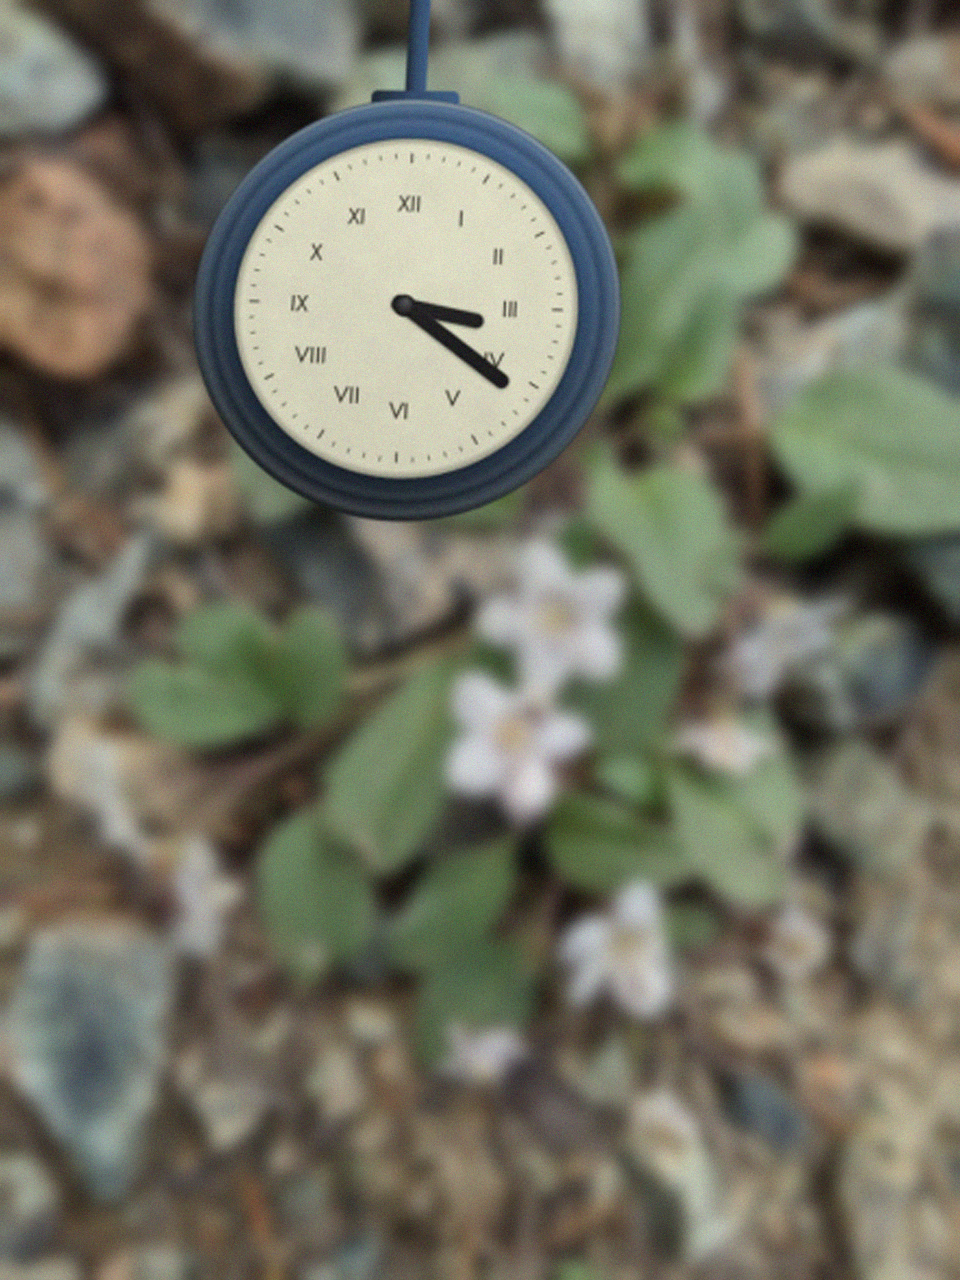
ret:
3:21
